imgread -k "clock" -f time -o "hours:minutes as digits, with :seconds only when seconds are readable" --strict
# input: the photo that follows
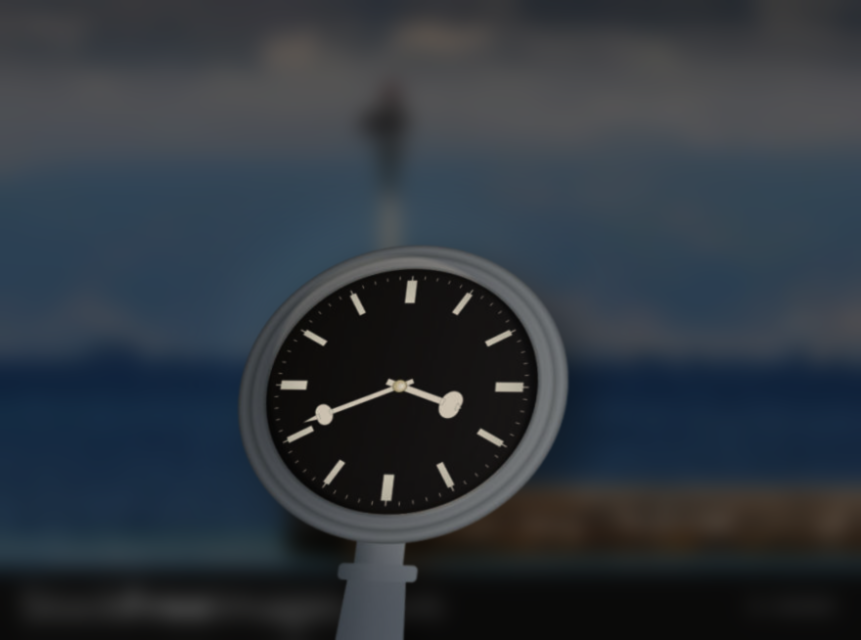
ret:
3:41
